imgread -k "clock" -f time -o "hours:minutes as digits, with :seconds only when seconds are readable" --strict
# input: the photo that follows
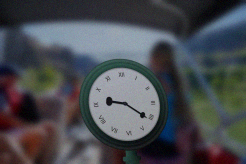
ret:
9:21
